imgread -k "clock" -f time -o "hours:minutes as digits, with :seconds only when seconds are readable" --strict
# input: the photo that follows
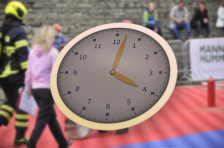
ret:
4:02
